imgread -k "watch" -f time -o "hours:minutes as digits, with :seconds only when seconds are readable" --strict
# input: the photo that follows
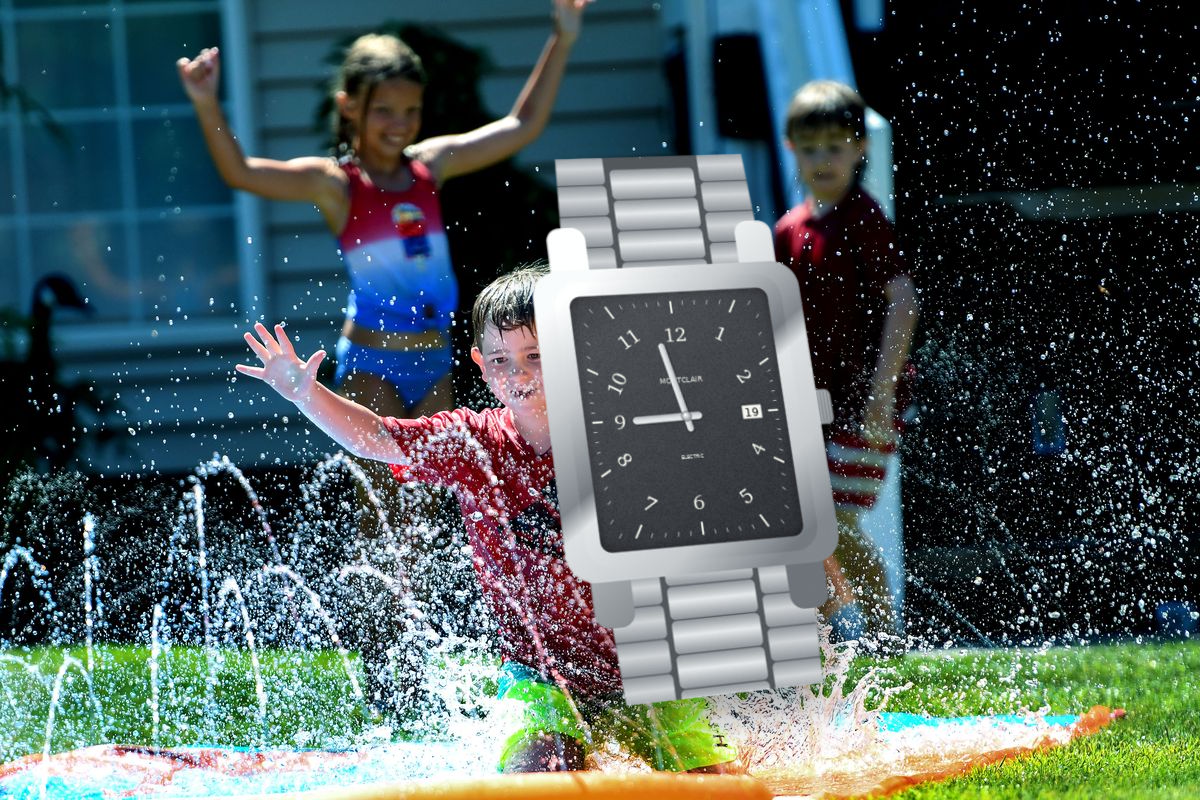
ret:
8:58
